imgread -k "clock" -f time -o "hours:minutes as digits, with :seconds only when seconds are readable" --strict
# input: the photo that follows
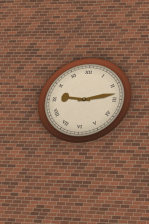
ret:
9:13
